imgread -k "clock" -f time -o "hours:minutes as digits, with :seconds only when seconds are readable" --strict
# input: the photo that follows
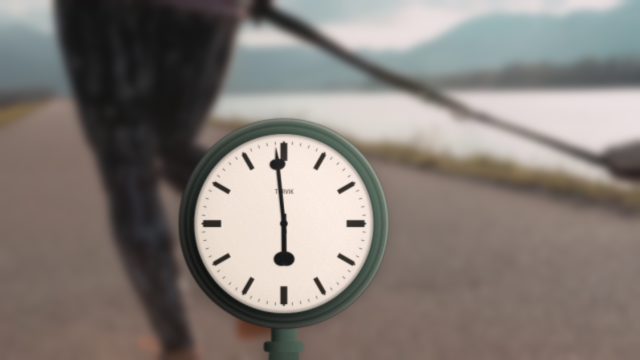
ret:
5:59
